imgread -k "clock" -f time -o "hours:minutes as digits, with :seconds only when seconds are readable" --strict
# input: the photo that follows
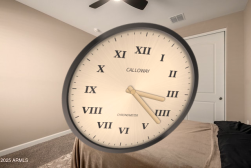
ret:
3:22
